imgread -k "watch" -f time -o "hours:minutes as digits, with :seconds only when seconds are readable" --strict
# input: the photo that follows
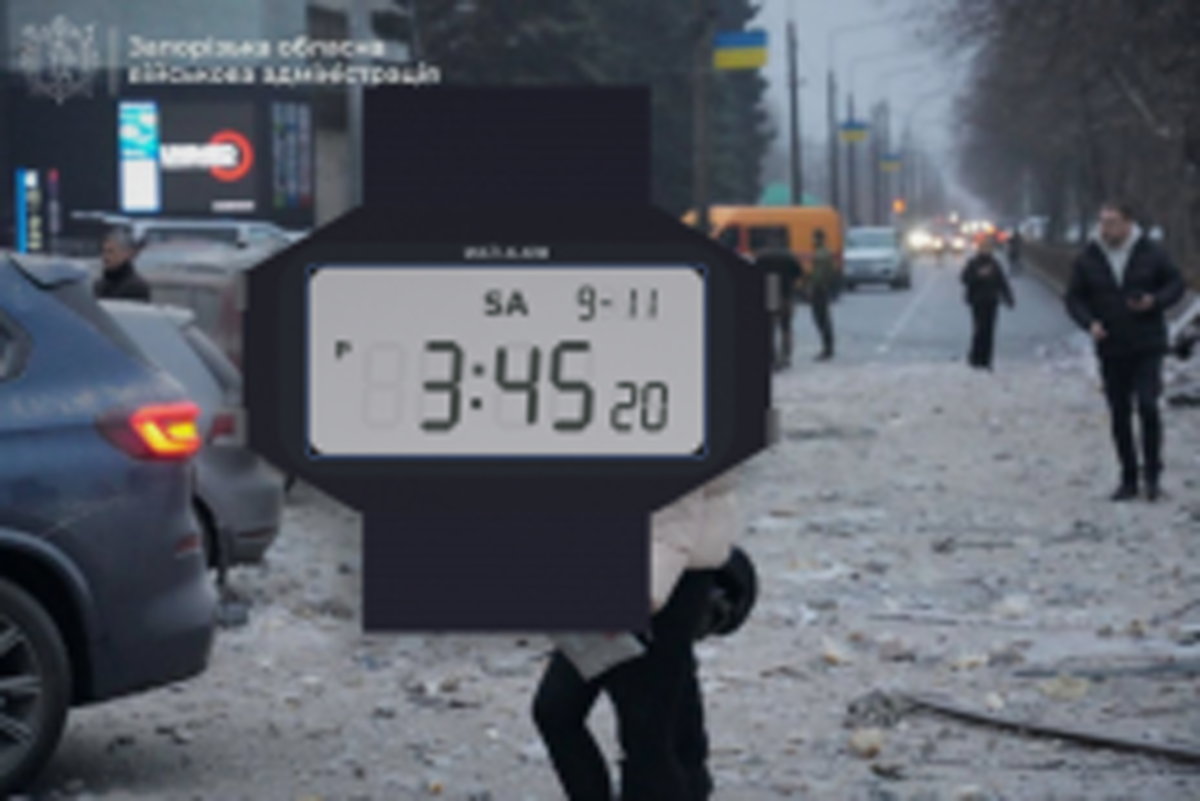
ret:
3:45:20
